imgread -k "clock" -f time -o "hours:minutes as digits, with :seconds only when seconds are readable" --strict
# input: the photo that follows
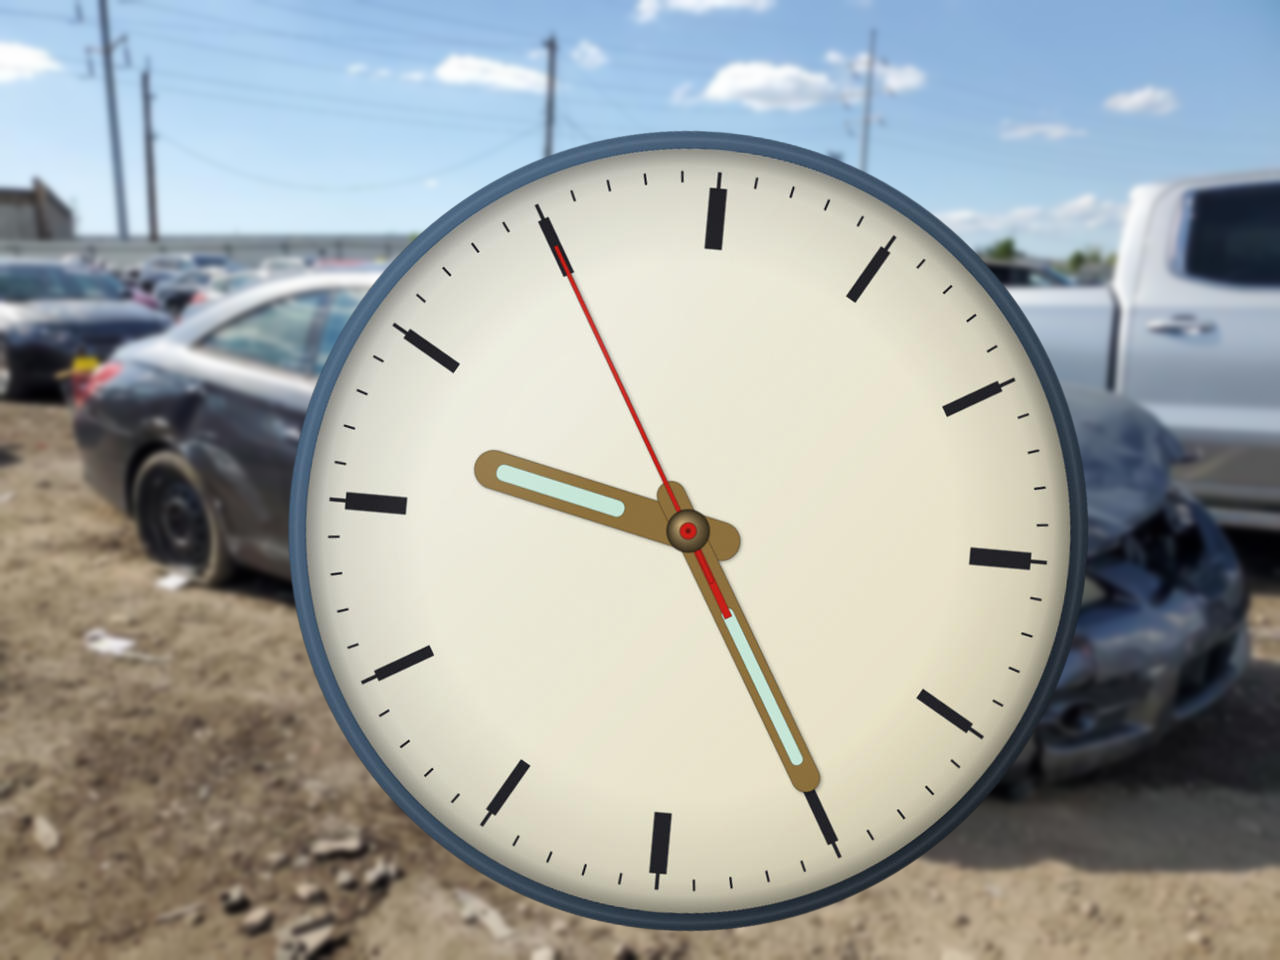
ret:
9:24:55
